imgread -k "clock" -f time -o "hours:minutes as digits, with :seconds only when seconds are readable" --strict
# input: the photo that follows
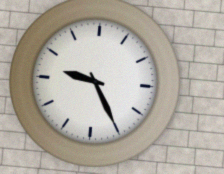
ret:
9:25
